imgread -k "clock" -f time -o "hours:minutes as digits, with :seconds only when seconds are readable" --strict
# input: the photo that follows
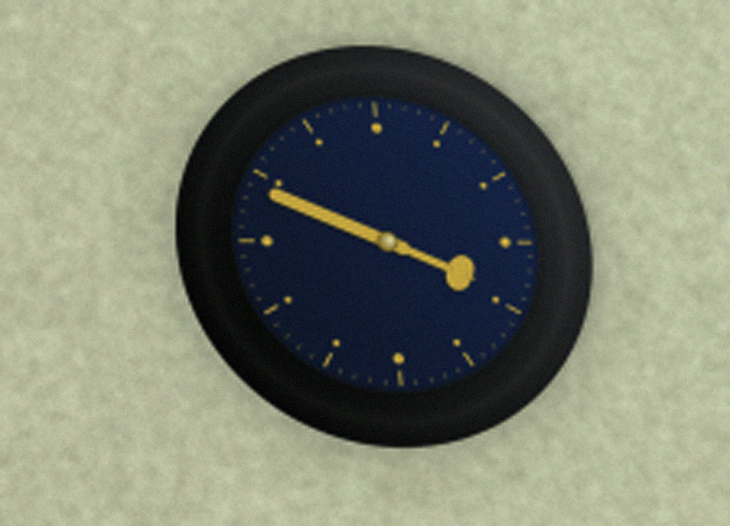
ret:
3:49
